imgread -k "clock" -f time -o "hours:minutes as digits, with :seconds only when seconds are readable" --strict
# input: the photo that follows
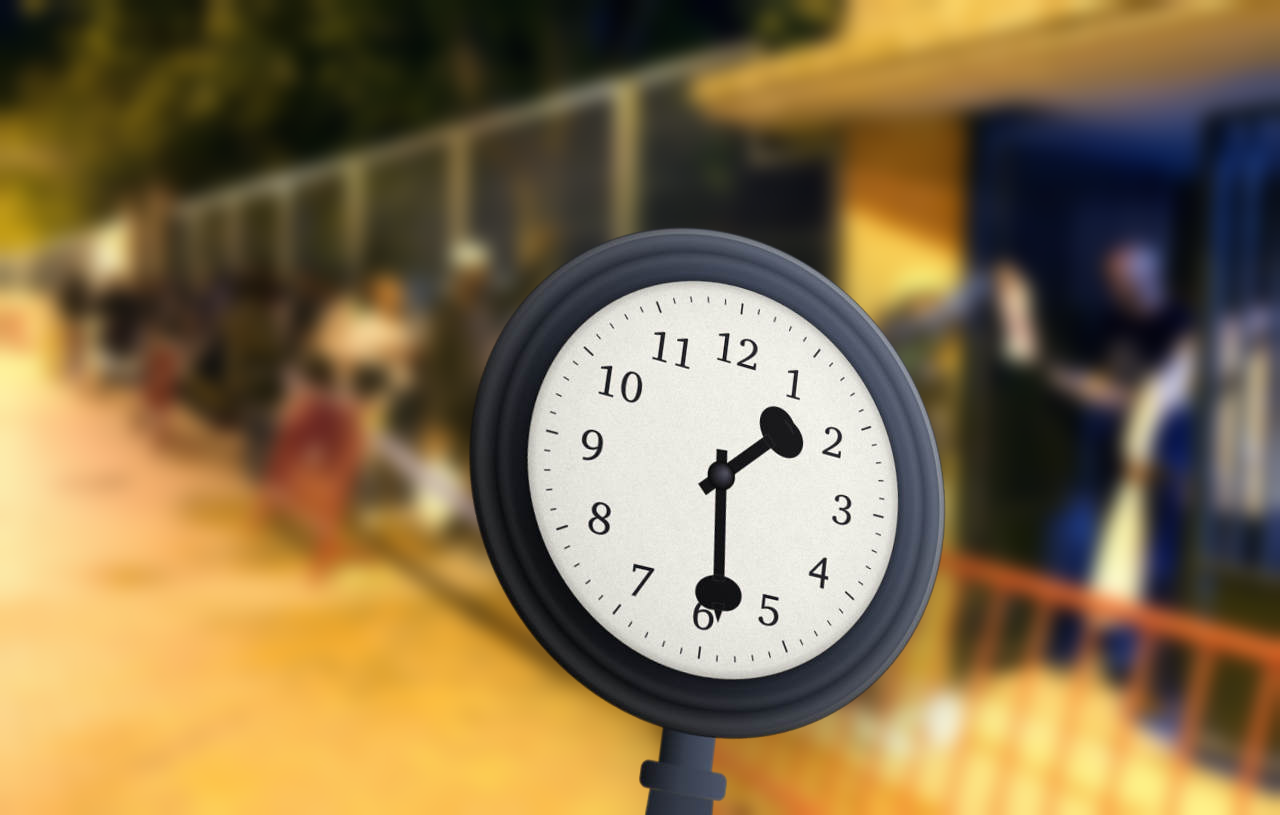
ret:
1:29
